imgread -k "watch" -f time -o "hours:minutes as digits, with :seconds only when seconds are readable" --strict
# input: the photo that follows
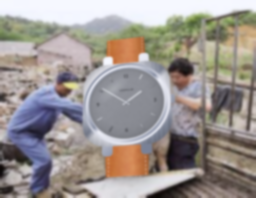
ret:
1:51
